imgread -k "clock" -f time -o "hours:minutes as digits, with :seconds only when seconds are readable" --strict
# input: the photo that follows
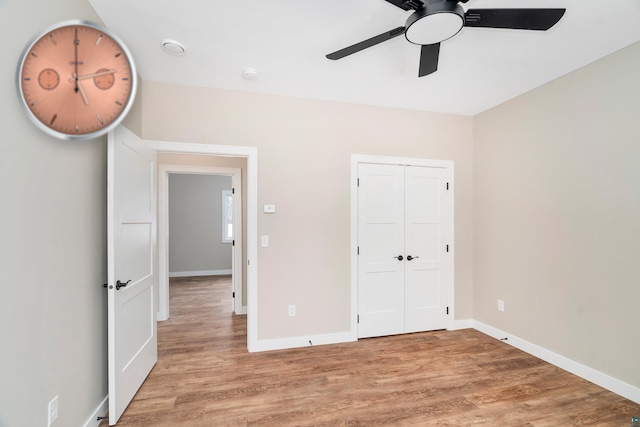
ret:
5:13
